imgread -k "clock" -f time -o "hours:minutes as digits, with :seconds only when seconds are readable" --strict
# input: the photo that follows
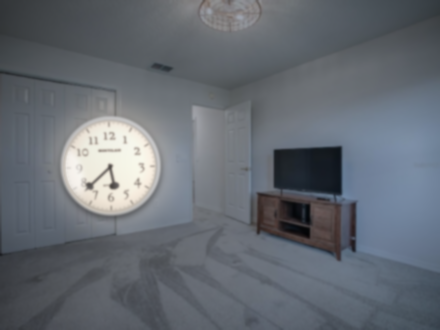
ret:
5:38
